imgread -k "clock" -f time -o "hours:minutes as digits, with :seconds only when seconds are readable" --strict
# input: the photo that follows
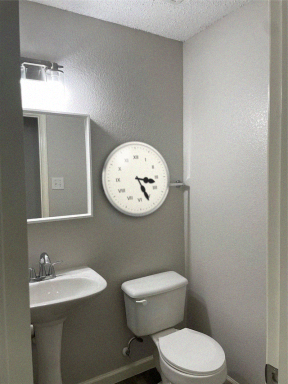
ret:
3:26
